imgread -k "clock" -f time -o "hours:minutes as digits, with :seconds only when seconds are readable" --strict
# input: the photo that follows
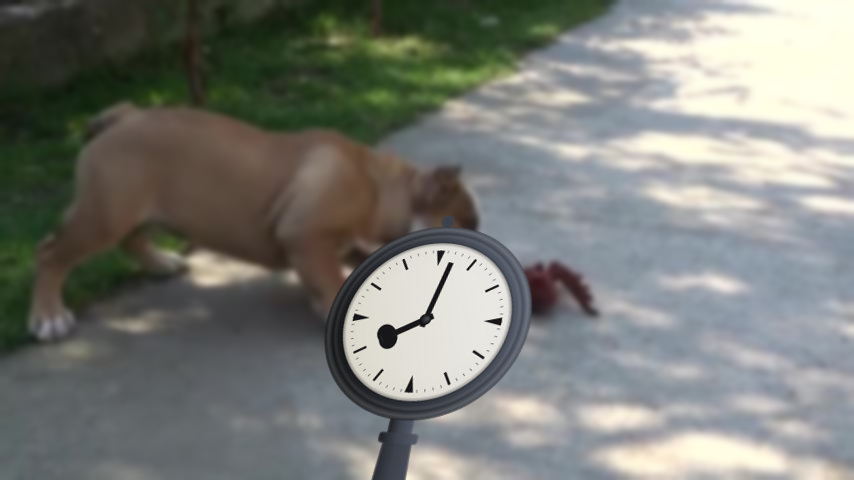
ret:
8:02
